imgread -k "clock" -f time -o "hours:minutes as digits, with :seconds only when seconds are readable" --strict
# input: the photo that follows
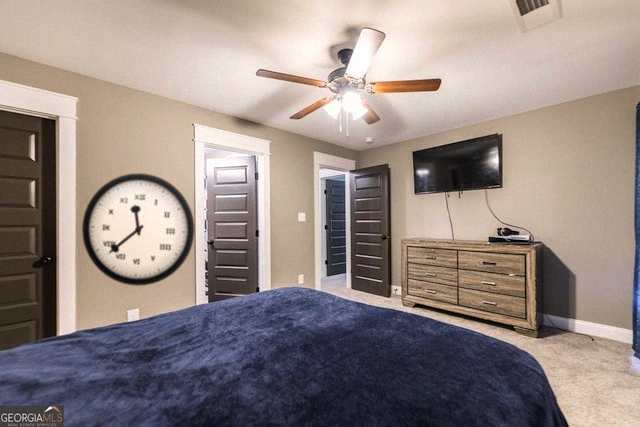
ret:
11:38
